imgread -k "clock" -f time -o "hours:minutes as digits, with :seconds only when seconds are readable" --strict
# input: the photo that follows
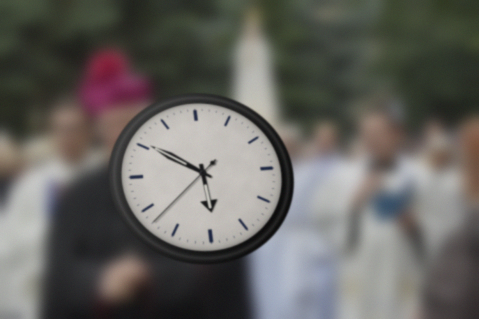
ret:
5:50:38
